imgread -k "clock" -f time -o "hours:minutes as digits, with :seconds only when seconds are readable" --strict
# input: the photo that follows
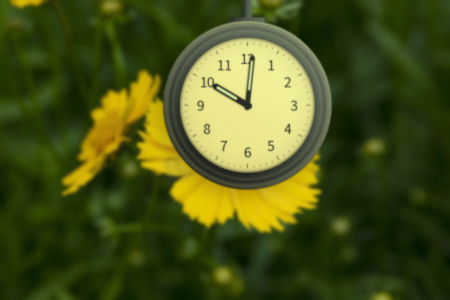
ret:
10:01
